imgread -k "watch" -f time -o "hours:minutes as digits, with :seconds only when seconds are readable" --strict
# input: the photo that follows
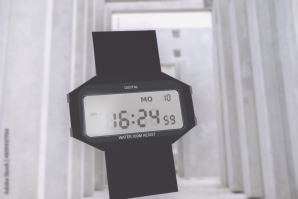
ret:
16:24:59
